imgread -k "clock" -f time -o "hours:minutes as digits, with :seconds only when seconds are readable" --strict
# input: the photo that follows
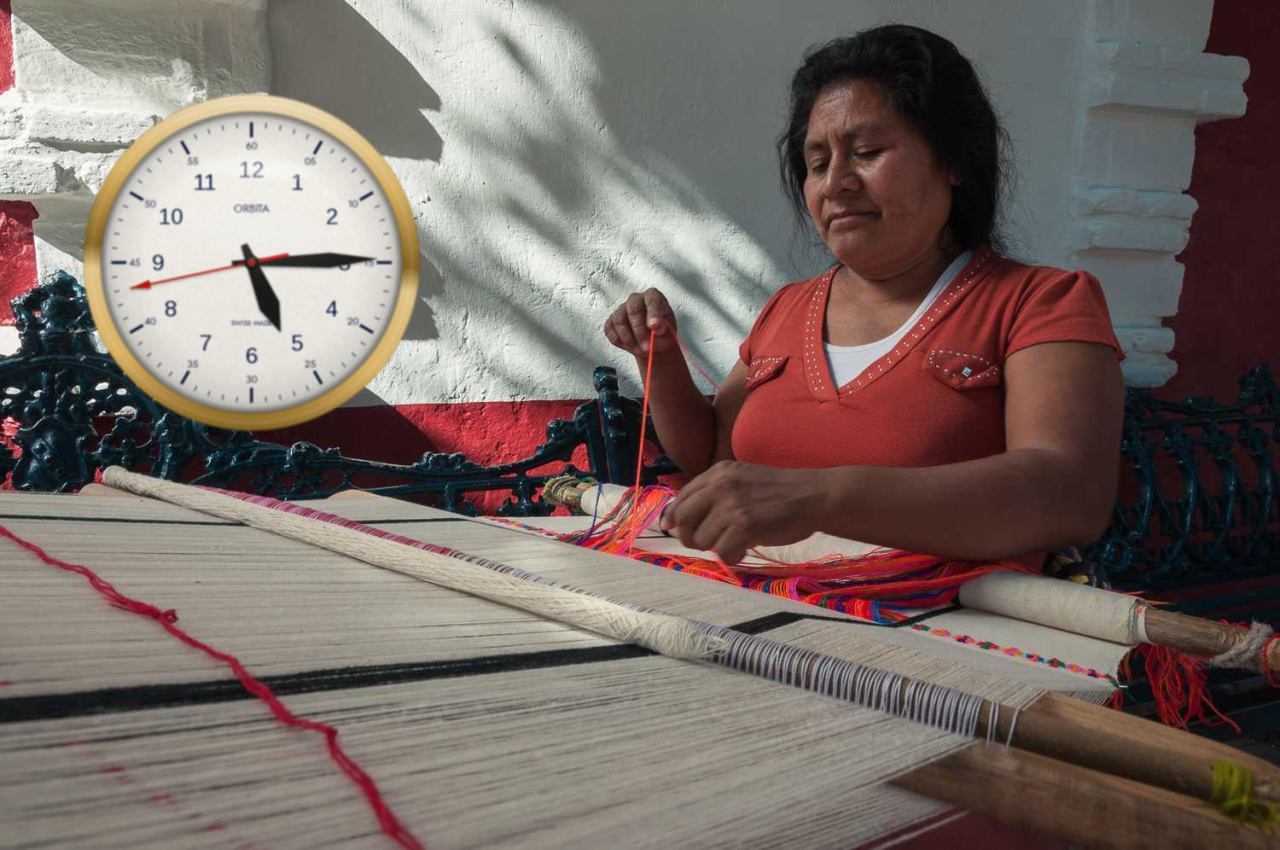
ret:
5:14:43
